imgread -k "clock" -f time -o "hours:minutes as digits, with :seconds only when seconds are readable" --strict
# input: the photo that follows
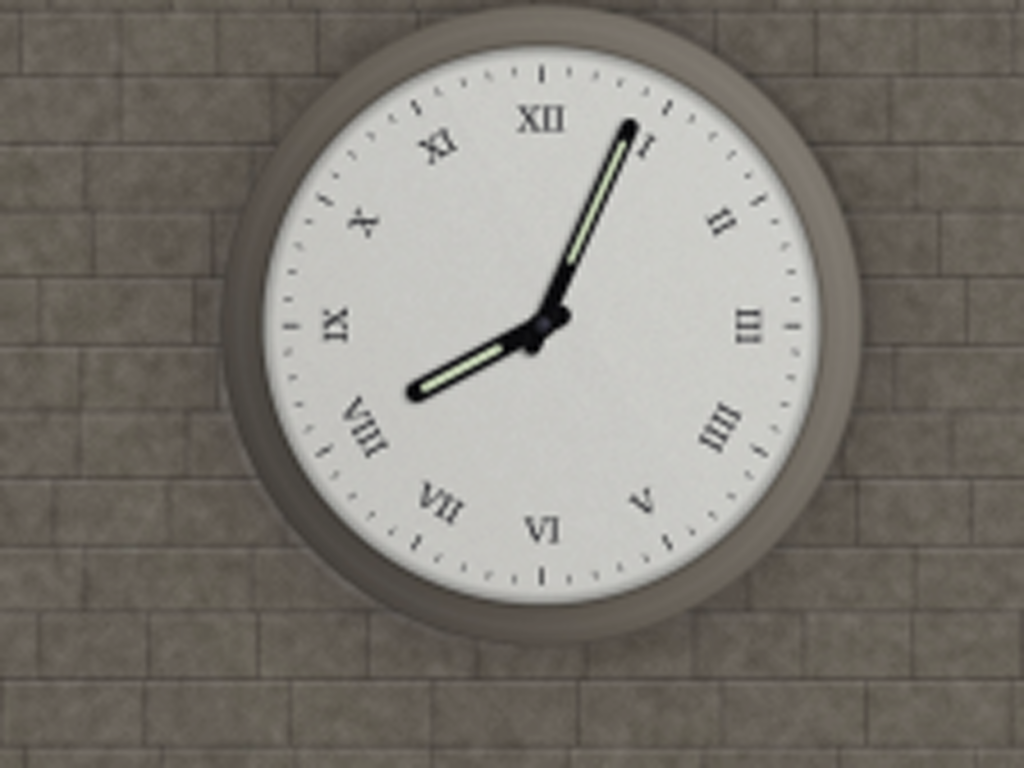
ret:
8:04
